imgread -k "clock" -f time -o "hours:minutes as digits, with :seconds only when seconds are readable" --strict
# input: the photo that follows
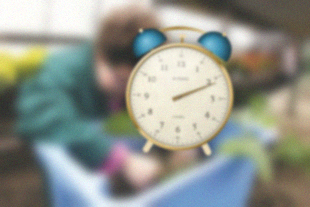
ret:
2:11
